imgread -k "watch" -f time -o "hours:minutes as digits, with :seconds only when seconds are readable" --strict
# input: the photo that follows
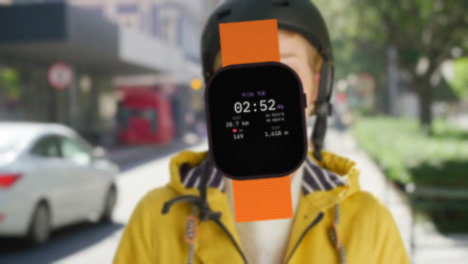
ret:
2:52
